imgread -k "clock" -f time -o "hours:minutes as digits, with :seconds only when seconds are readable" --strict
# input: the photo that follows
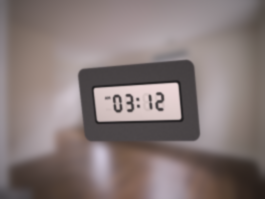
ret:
3:12
